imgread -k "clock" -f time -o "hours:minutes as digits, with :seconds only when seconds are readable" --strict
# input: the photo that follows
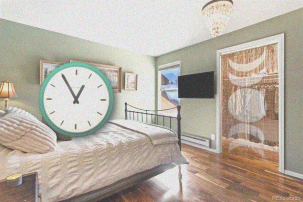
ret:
12:55
